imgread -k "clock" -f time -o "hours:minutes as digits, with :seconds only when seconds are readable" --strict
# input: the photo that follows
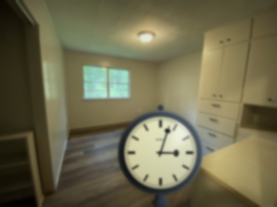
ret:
3:03
